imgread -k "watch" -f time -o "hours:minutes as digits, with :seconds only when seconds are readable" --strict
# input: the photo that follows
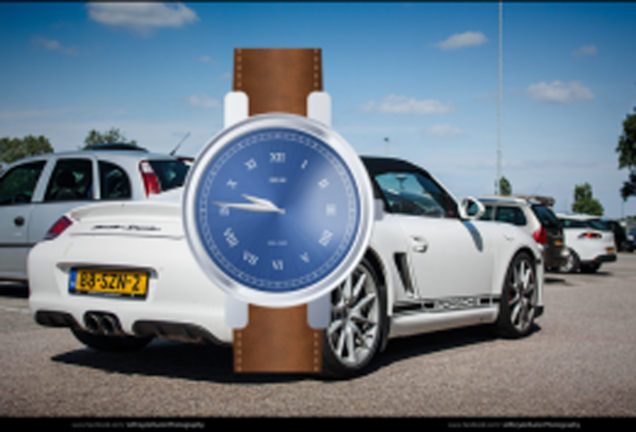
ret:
9:46
